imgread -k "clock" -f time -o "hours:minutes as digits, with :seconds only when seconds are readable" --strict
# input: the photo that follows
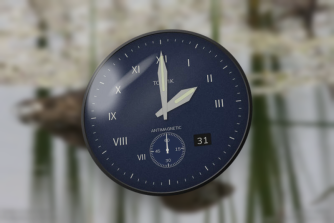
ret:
2:00
